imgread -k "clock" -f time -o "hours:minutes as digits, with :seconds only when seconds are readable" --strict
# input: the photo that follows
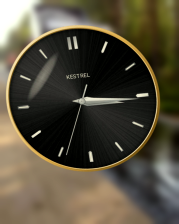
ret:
3:15:34
